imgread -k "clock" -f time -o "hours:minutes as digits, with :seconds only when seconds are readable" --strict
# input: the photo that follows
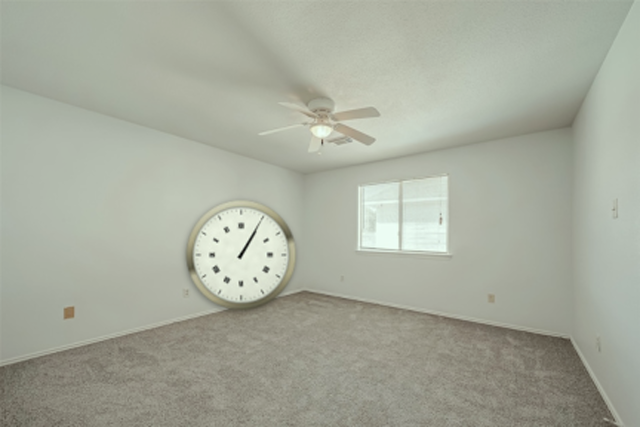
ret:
1:05
